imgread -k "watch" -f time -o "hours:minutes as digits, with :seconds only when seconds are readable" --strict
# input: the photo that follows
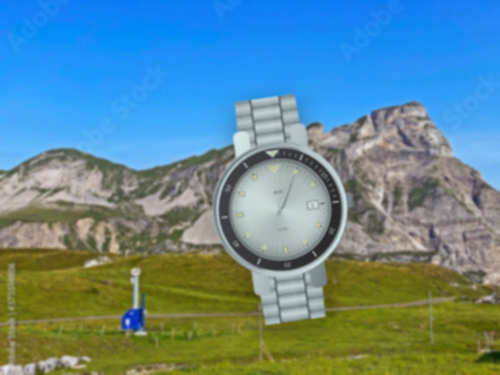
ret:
1:05
